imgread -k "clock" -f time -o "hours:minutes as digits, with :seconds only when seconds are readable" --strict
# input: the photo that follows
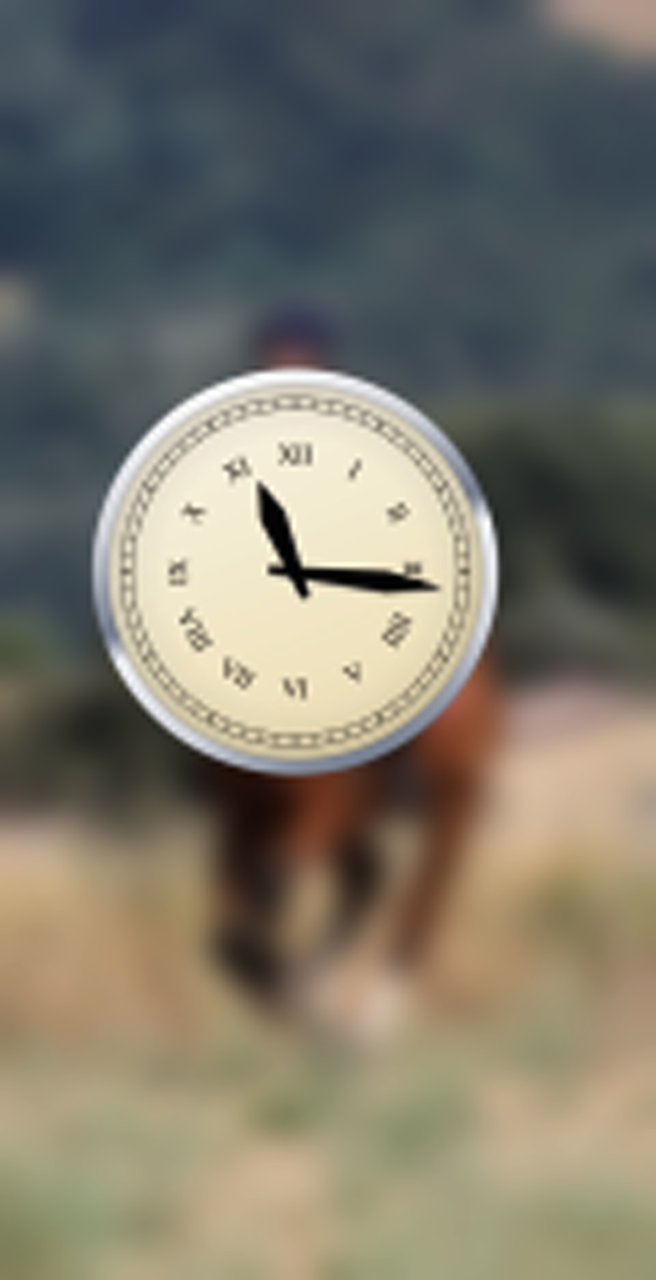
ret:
11:16
